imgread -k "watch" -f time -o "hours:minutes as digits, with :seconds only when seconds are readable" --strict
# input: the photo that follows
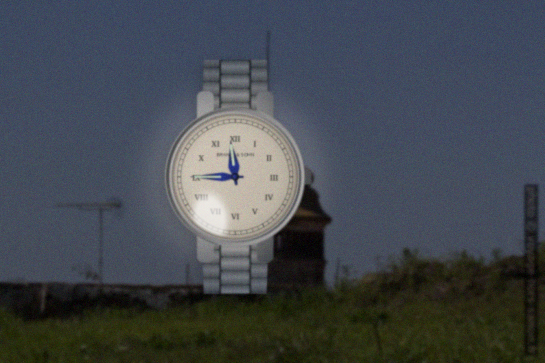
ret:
11:45
